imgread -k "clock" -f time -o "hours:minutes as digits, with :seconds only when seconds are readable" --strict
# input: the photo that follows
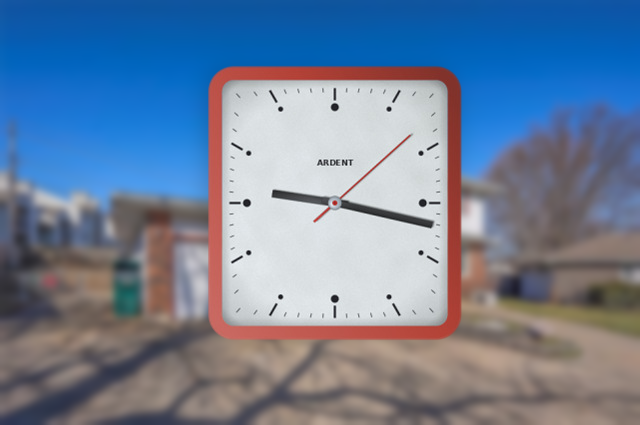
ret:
9:17:08
